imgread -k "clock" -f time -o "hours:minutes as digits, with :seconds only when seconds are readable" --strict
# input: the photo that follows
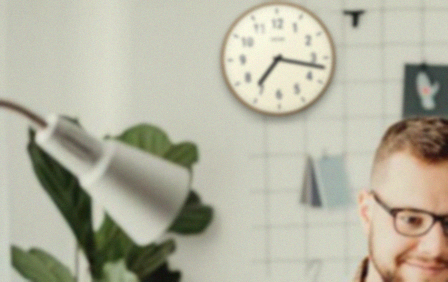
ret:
7:17
